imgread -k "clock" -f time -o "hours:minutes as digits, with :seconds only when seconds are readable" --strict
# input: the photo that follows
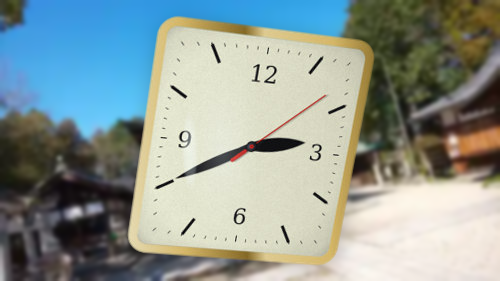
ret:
2:40:08
